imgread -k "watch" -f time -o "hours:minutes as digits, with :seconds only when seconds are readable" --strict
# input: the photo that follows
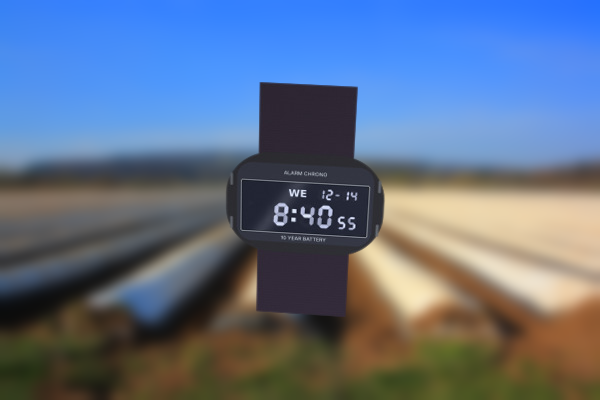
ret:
8:40:55
